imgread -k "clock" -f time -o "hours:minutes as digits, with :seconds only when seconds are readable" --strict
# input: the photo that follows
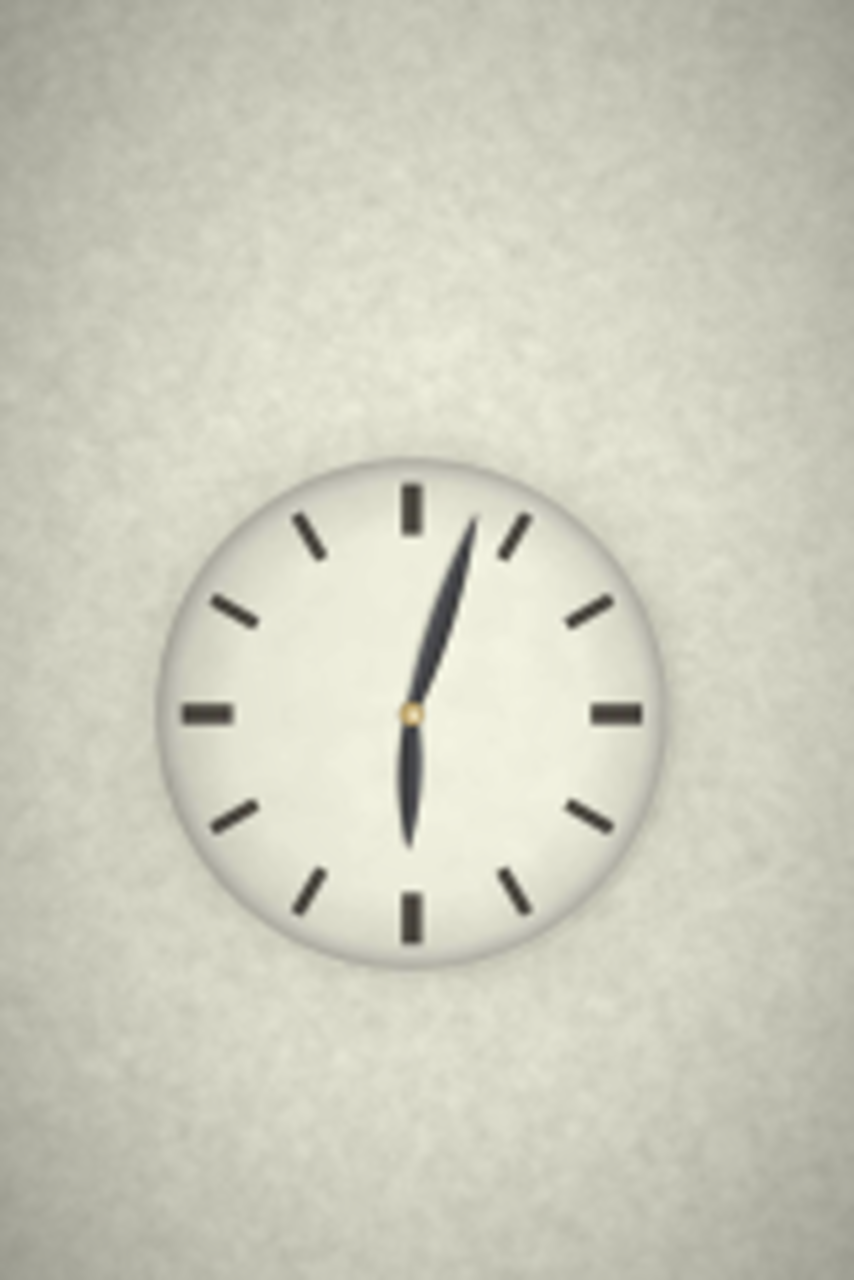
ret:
6:03
